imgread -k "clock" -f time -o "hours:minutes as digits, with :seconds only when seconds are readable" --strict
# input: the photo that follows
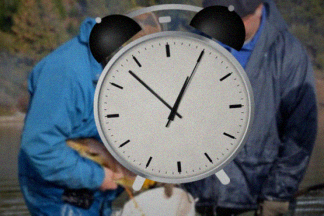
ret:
12:53:05
